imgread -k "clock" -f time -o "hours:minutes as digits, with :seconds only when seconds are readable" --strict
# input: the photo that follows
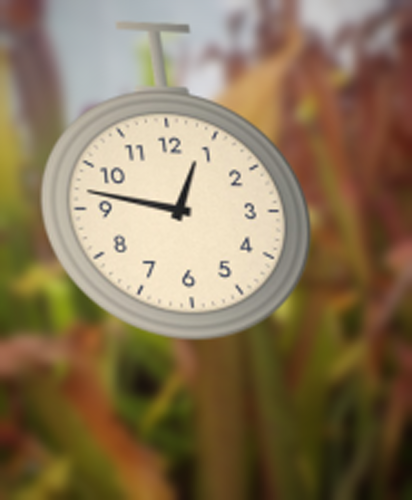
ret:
12:47
